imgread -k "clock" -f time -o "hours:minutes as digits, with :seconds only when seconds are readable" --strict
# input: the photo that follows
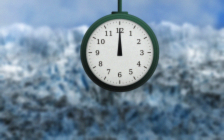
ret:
12:00
